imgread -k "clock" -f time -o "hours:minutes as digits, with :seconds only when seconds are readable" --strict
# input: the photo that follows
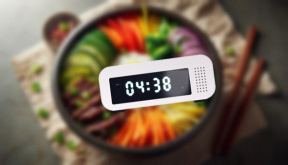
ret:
4:38
